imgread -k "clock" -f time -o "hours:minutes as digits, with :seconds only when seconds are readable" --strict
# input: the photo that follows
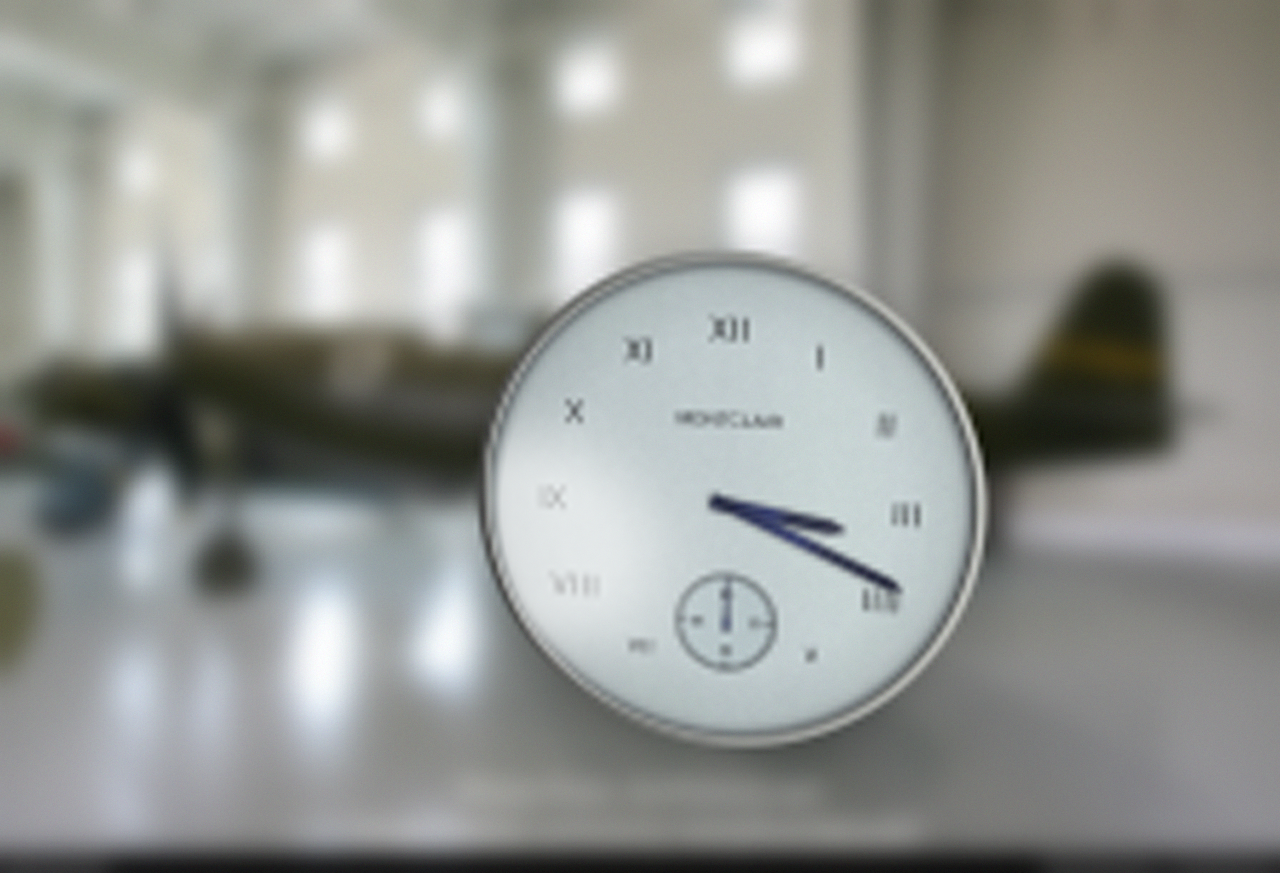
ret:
3:19
